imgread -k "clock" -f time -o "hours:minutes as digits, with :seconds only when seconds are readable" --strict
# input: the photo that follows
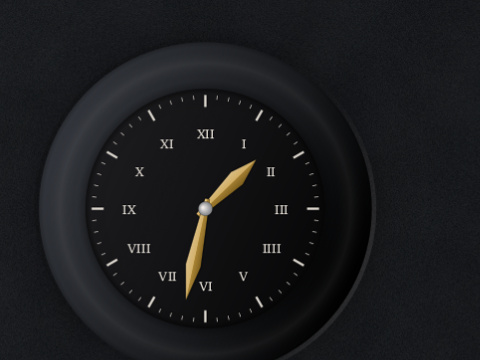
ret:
1:32
